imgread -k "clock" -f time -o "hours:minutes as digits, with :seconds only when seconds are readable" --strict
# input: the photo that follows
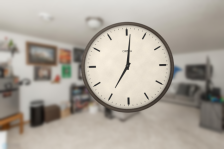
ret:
7:01
